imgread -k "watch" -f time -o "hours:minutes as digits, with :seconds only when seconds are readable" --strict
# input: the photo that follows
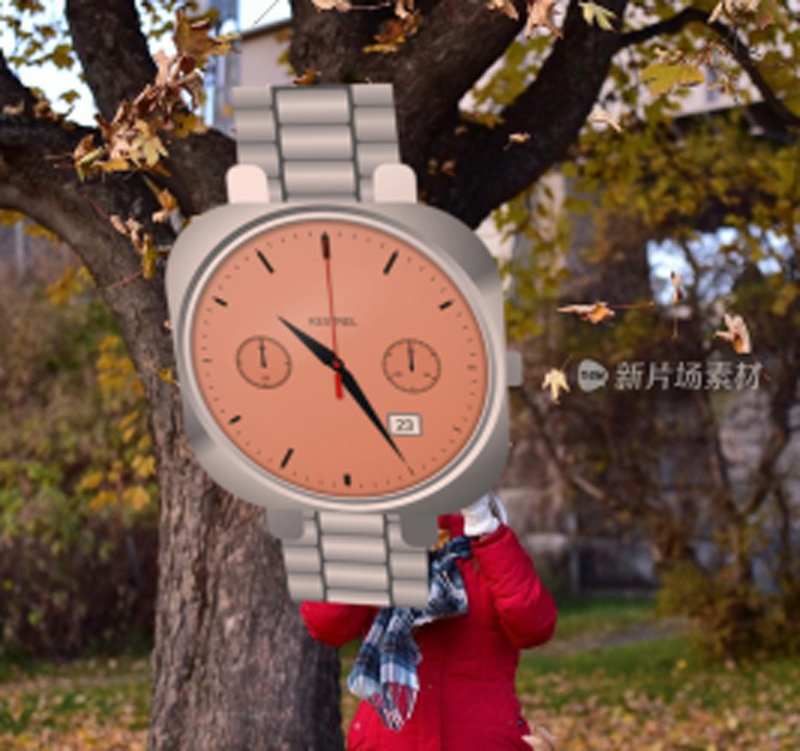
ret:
10:25
